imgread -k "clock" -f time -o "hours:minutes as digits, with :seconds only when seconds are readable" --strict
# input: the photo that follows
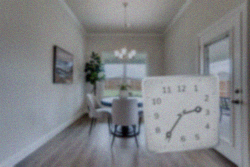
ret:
2:36
